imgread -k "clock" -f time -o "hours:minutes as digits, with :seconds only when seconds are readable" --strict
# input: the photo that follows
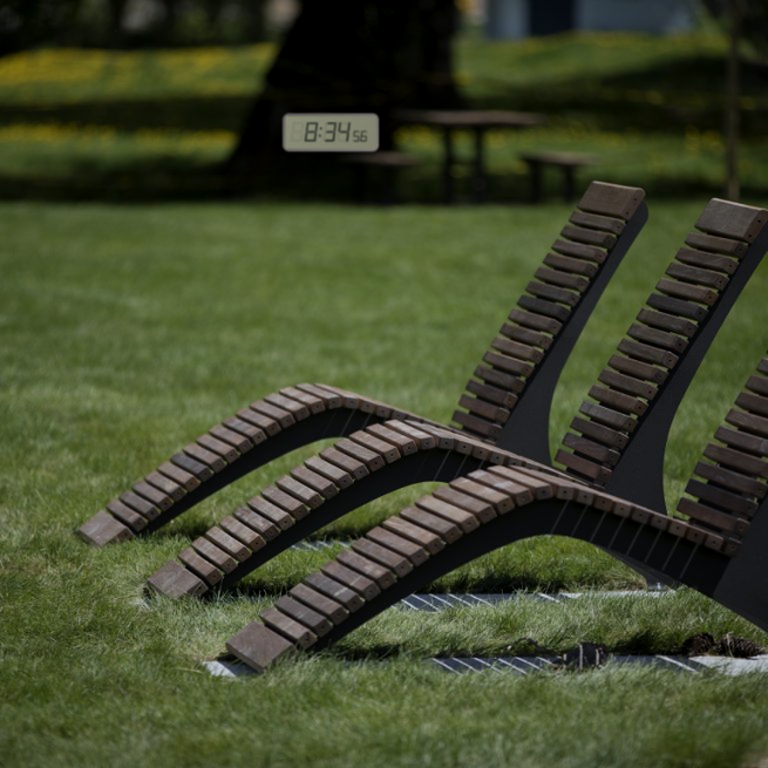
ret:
8:34:56
